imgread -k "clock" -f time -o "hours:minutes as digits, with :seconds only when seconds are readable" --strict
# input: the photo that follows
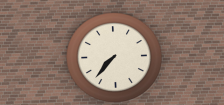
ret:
7:37
